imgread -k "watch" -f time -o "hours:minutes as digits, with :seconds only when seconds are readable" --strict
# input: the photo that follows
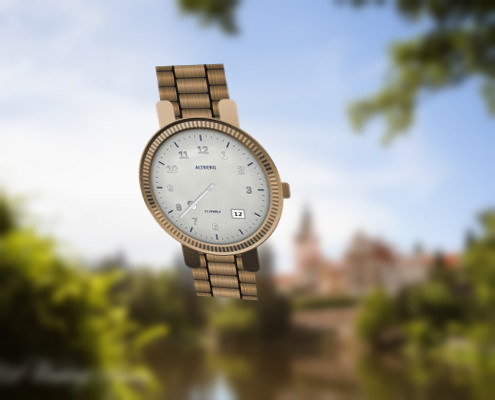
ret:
7:38
